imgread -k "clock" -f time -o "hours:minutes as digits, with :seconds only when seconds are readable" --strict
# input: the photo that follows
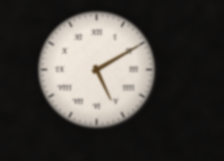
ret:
5:10
